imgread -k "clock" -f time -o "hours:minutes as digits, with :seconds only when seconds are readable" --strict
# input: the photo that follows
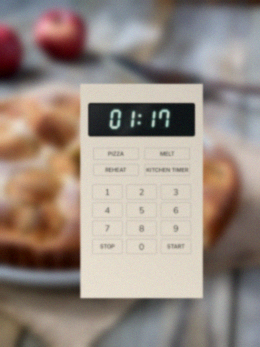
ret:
1:17
